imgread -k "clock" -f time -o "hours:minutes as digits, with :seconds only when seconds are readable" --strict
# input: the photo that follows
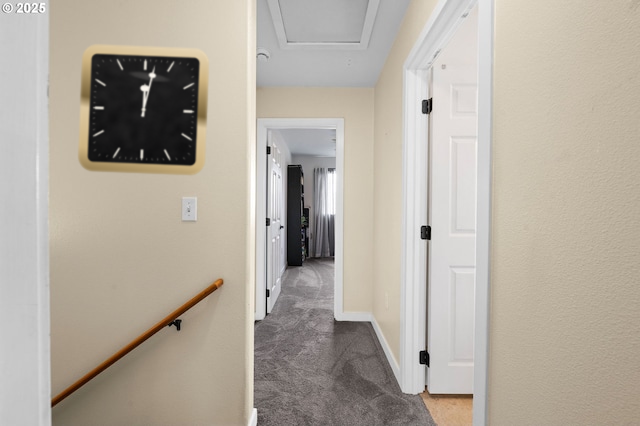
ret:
12:02
